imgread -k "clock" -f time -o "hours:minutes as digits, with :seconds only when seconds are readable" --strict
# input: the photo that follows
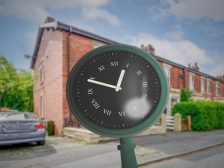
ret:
12:49
